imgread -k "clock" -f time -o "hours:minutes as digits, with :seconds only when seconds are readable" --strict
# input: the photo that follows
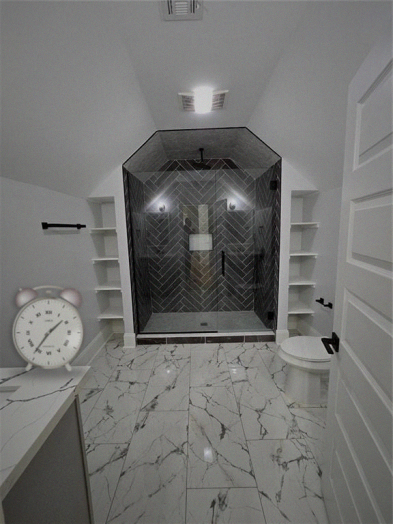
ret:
1:36
